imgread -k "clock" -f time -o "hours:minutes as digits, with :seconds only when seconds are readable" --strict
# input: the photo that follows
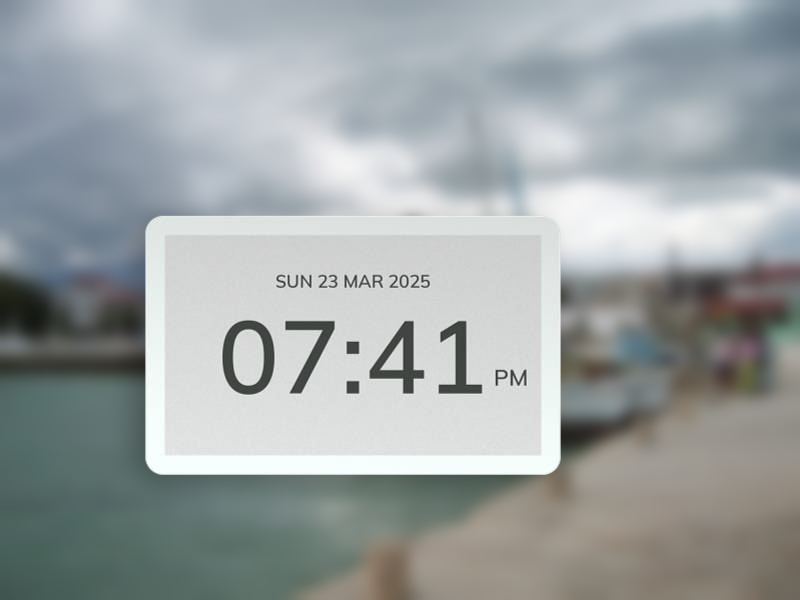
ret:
7:41
